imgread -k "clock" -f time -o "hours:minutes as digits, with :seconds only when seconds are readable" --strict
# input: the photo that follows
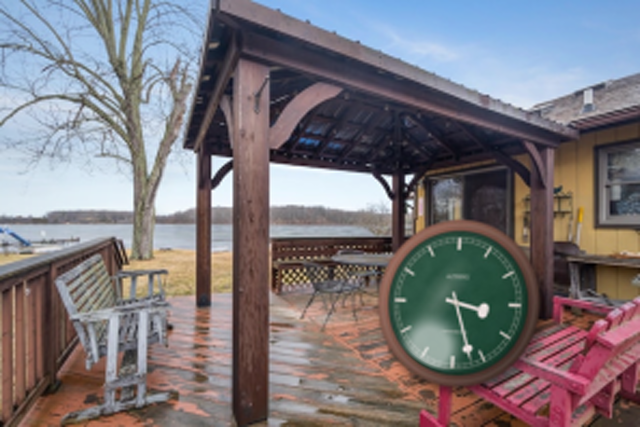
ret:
3:27
